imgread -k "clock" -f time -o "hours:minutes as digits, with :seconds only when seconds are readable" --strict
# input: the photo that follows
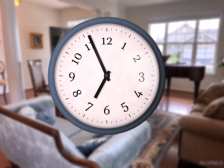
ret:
6:56
